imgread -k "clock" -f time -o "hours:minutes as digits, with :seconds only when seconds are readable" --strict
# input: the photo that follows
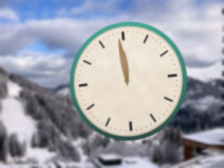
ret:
11:59
